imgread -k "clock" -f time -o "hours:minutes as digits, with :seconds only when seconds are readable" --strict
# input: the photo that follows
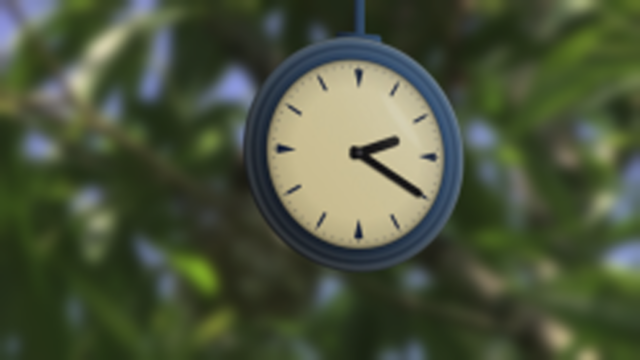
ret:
2:20
